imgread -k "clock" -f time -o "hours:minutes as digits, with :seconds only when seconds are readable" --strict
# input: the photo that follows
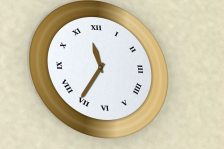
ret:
11:36
